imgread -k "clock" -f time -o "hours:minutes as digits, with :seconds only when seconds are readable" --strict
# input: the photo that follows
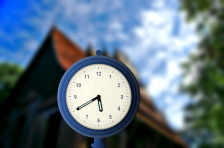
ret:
5:40
